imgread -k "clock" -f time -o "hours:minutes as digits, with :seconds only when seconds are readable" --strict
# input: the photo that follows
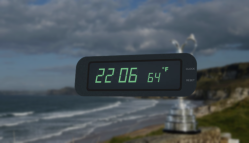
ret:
22:06
